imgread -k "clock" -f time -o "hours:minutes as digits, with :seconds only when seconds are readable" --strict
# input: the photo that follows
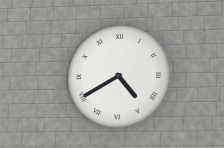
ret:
4:40
